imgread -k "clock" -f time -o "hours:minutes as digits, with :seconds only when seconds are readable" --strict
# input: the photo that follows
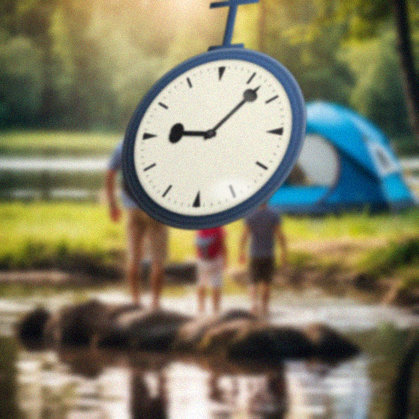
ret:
9:07
